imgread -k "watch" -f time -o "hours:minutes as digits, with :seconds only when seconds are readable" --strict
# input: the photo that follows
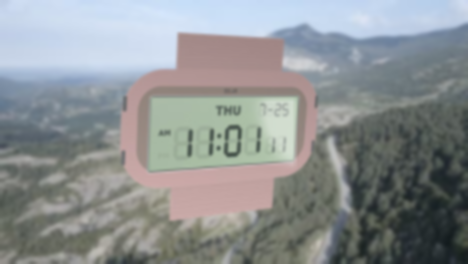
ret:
11:01:11
